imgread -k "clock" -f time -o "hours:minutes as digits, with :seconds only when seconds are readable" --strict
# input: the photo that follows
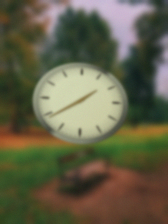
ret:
1:39
